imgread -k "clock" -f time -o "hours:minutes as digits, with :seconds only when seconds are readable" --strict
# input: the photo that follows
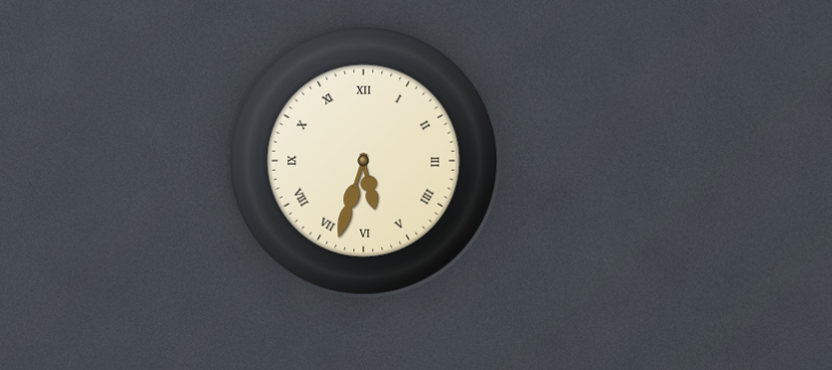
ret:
5:33
